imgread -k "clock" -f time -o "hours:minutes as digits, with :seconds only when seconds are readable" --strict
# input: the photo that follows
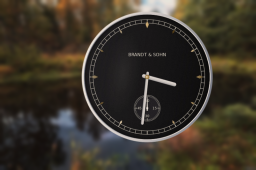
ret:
3:31
